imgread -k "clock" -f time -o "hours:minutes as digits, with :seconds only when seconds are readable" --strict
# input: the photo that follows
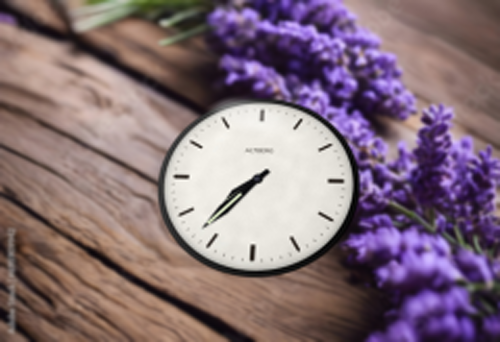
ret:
7:37
